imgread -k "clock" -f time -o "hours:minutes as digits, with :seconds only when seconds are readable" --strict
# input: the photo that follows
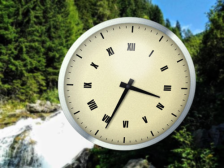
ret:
3:34
